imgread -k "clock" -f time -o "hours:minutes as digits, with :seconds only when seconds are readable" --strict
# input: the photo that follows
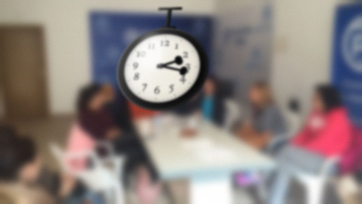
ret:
2:17
